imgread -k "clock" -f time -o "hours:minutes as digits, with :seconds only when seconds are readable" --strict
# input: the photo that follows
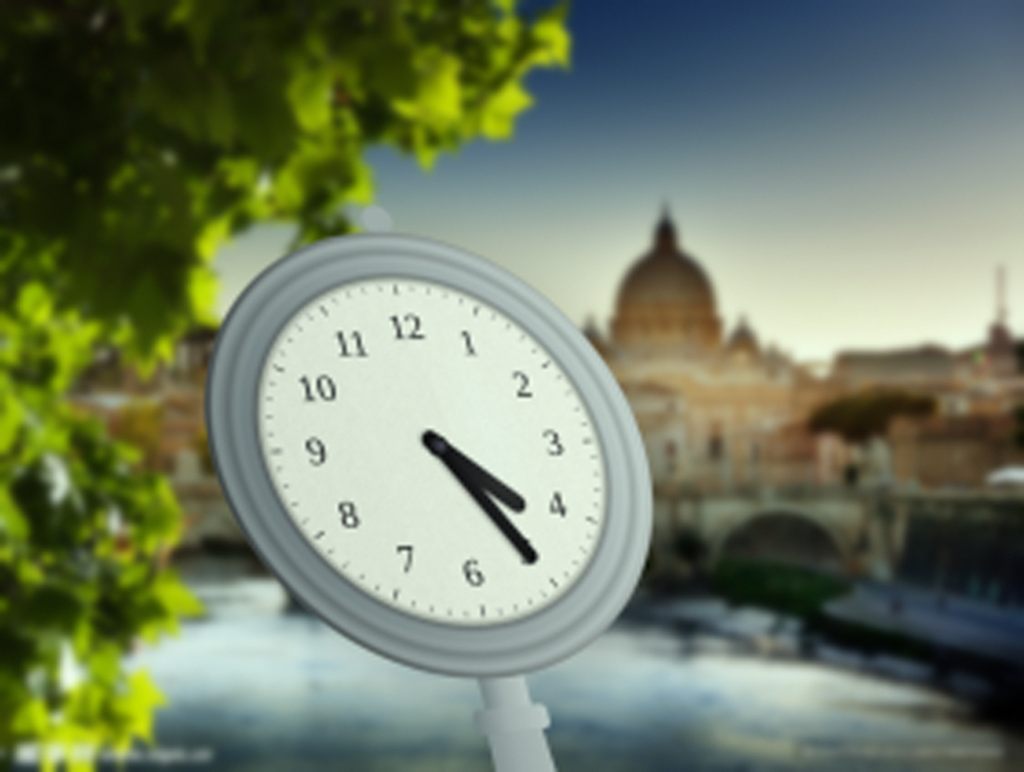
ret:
4:25
